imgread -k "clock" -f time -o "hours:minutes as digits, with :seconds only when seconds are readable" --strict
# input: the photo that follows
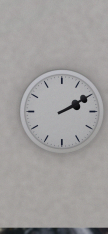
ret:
2:10
